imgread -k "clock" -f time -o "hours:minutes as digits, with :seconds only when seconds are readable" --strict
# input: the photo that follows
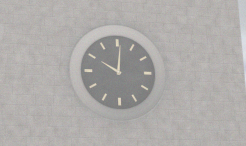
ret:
10:01
